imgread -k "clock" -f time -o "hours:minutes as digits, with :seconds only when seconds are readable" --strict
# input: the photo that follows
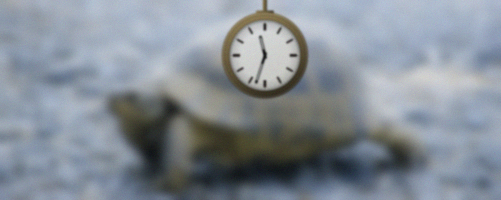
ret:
11:33
